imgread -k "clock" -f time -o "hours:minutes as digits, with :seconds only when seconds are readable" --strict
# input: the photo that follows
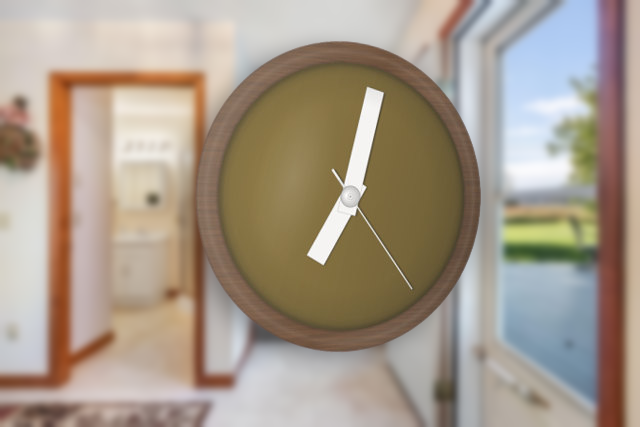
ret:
7:02:24
